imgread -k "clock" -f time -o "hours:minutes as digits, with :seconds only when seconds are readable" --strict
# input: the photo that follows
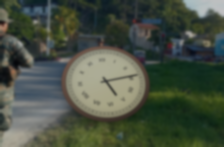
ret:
5:14
